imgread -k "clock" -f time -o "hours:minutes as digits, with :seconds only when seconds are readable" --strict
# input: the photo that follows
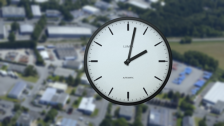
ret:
2:02
